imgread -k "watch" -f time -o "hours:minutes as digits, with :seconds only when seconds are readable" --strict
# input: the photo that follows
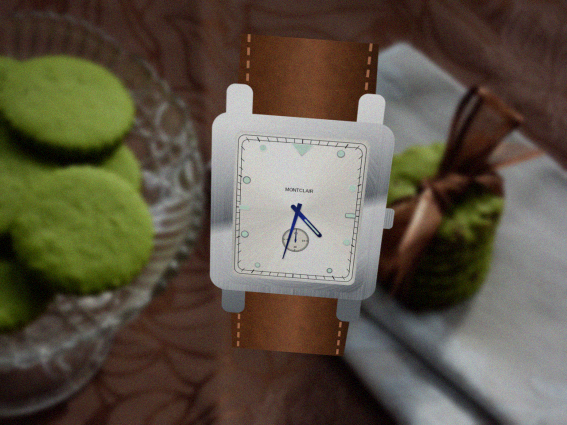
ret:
4:32
